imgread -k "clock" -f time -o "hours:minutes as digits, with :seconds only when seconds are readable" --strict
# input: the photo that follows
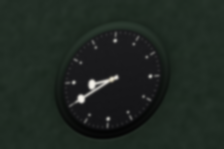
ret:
8:40
